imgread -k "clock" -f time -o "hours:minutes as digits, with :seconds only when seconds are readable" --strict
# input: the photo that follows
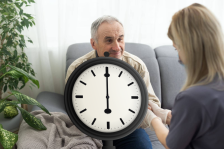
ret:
6:00
